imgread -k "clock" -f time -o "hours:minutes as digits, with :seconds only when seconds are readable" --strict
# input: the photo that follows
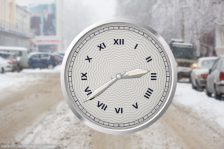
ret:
2:39
